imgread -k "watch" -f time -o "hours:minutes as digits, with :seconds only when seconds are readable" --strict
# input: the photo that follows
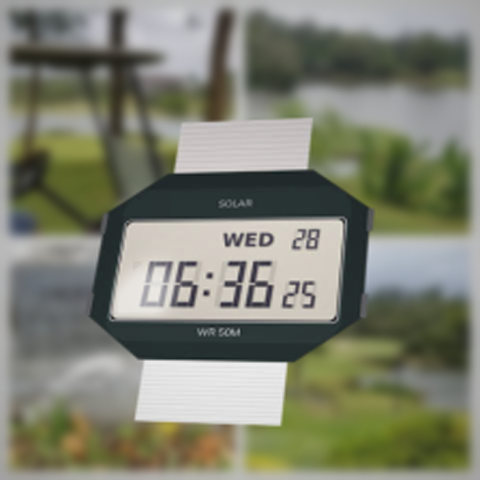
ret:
6:36:25
